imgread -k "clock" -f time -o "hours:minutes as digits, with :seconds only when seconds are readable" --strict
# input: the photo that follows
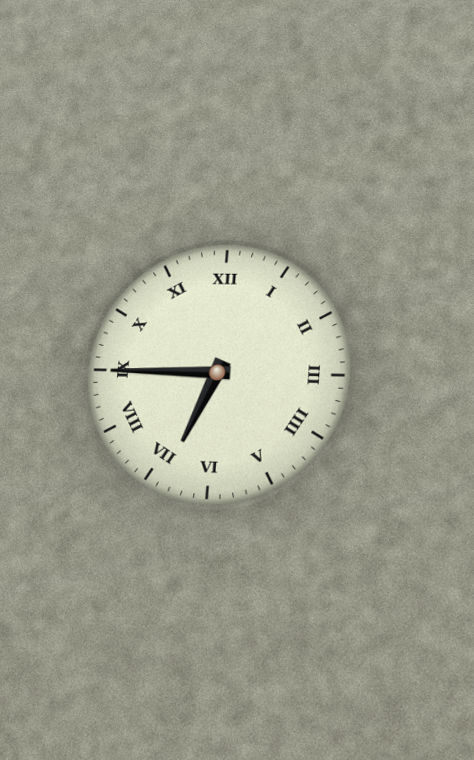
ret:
6:45
